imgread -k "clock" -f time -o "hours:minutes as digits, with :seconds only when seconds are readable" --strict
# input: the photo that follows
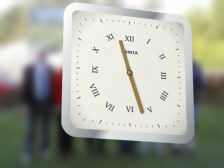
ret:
11:27
